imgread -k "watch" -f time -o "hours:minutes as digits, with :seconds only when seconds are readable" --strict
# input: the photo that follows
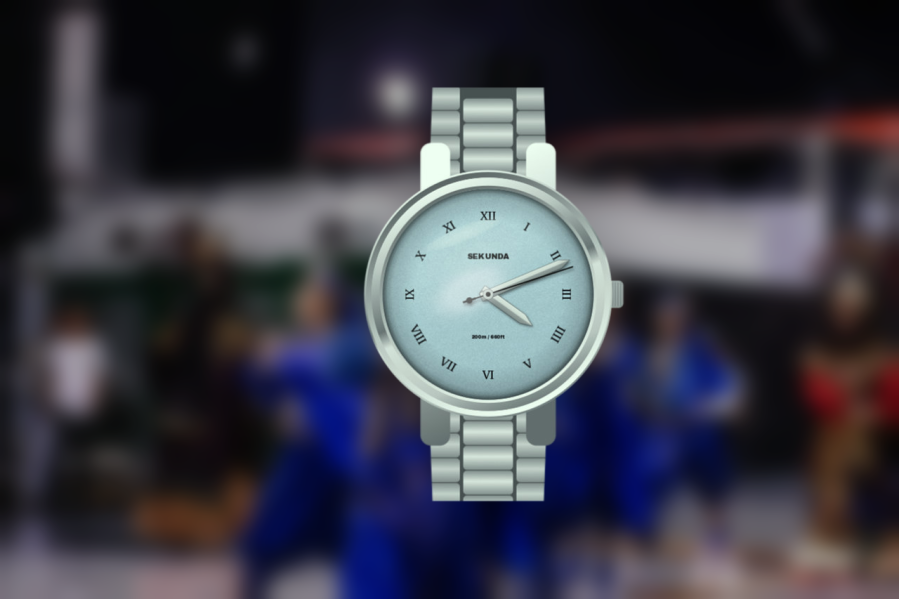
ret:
4:11:12
